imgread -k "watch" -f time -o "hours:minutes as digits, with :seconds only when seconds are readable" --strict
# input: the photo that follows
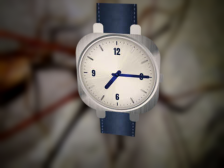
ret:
7:15
